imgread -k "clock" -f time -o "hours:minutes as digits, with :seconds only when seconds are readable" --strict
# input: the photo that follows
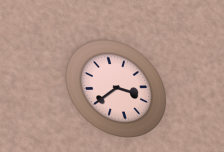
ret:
3:40
